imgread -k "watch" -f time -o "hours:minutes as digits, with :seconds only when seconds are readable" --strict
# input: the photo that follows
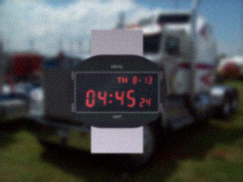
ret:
4:45
